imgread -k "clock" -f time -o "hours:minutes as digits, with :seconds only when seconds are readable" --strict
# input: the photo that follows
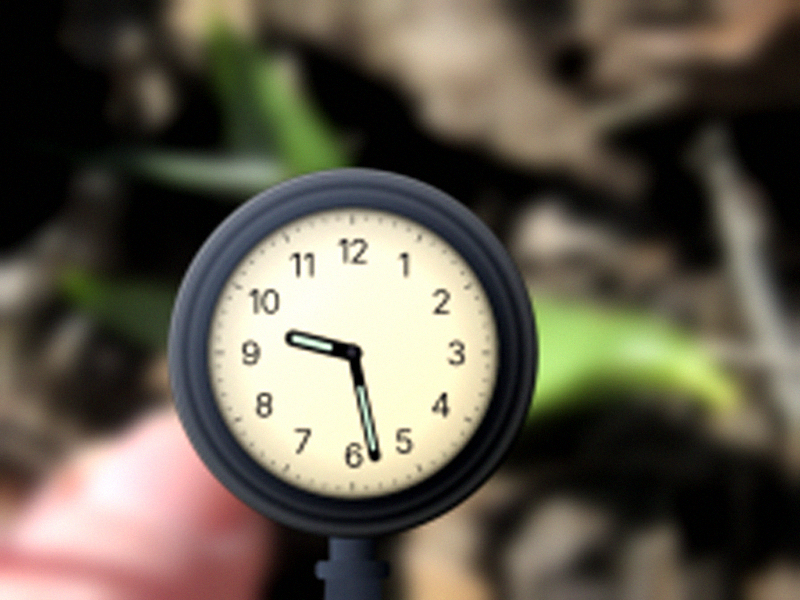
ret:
9:28
